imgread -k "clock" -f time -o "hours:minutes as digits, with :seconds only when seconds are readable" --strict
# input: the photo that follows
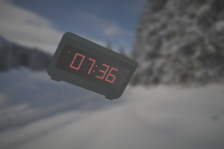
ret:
7:36
